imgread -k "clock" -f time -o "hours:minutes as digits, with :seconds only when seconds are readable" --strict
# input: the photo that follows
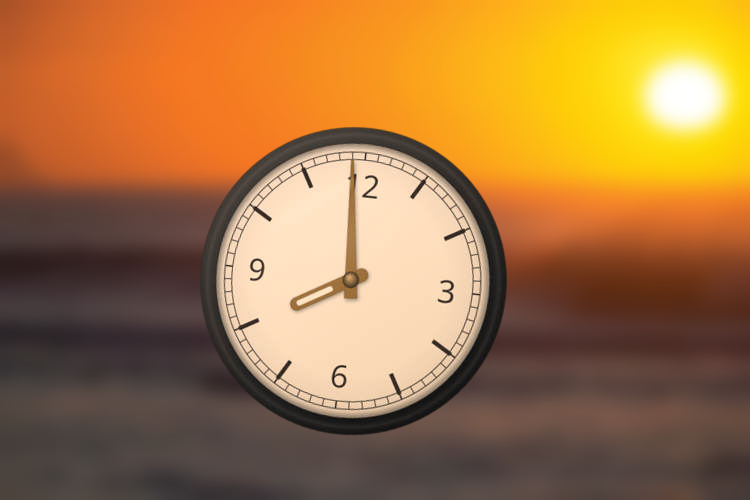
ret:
7:59
